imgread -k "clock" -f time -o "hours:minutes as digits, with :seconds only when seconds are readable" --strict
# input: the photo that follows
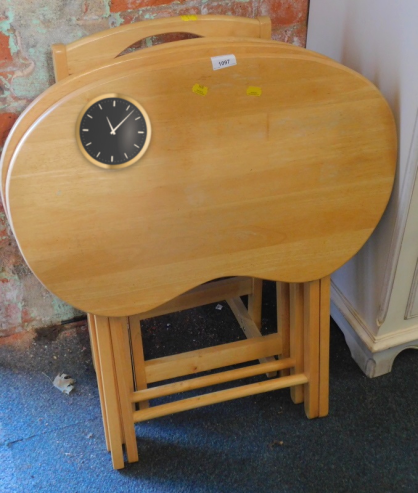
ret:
11:07
